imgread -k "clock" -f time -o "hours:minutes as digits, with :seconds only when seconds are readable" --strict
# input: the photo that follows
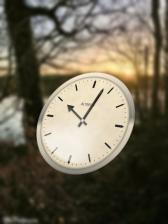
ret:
10:03
